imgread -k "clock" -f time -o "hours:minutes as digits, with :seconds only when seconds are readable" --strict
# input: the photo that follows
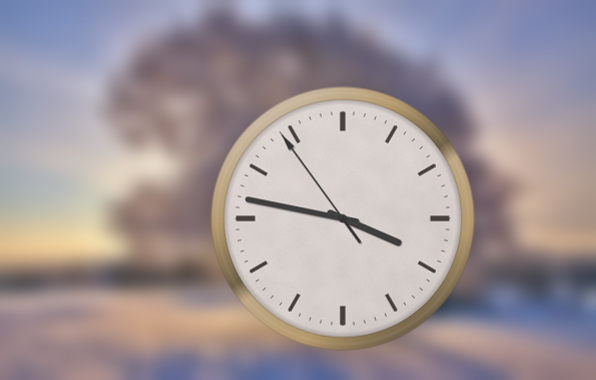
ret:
3:46:54
